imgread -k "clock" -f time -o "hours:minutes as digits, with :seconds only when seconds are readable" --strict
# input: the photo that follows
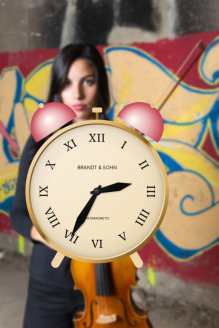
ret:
2:35
